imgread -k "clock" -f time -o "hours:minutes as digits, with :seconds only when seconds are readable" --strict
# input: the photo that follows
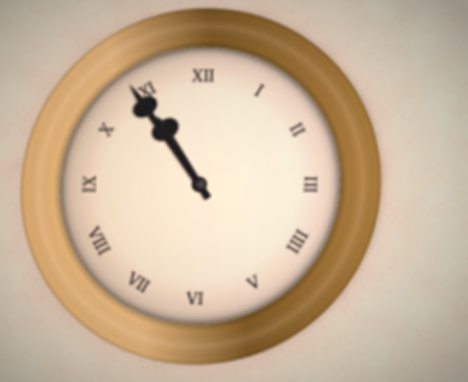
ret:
10:54
